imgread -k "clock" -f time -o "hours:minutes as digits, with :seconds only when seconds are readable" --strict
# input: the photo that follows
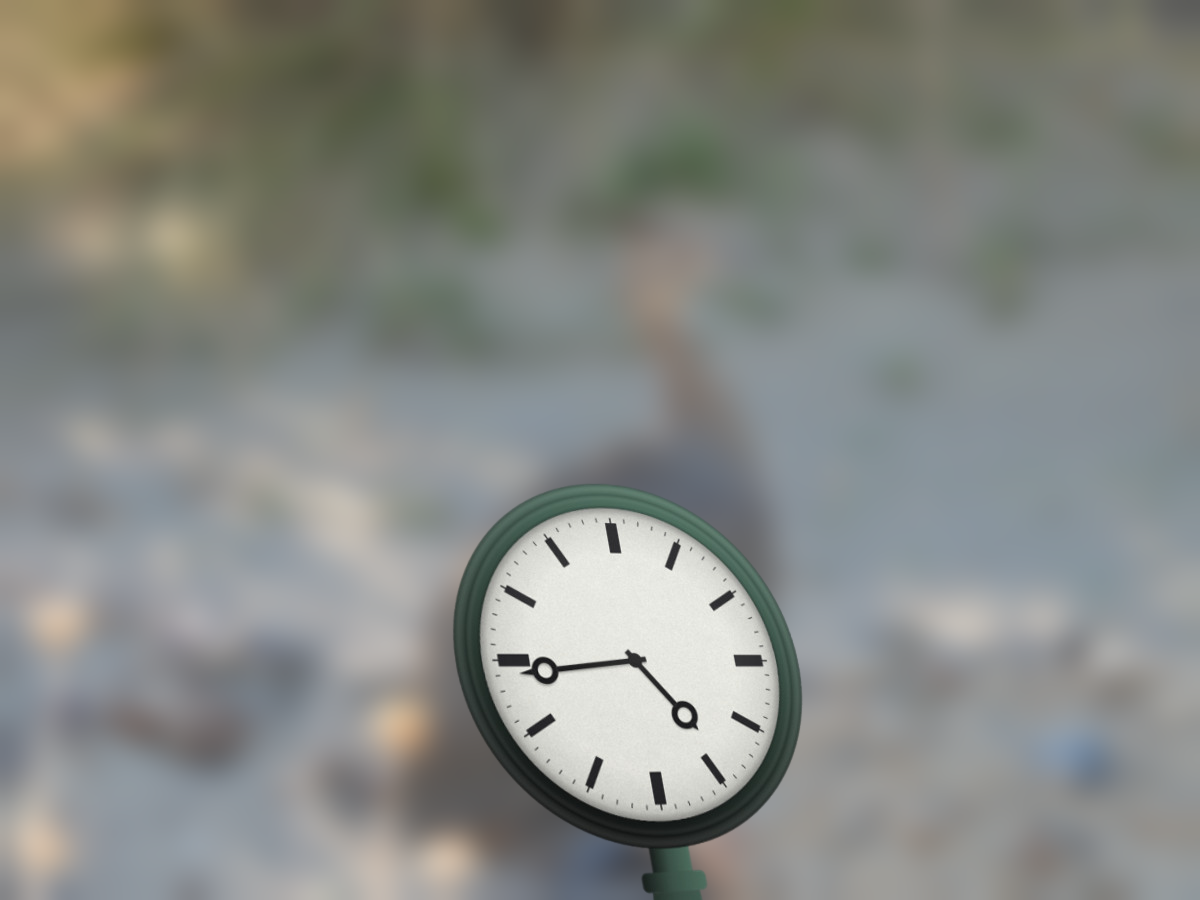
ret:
4:44
